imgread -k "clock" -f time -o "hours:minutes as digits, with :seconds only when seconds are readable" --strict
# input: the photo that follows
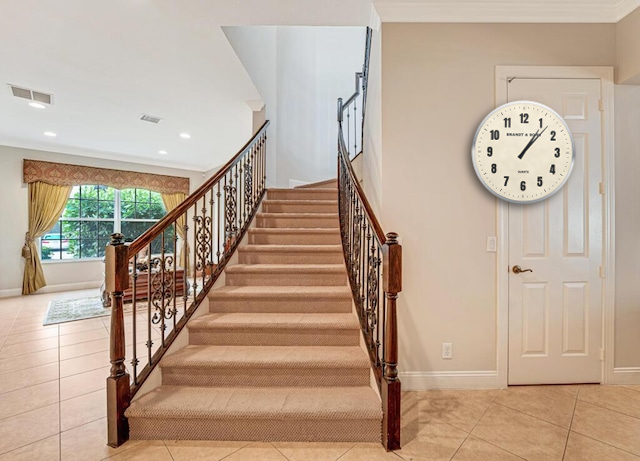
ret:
1:07
